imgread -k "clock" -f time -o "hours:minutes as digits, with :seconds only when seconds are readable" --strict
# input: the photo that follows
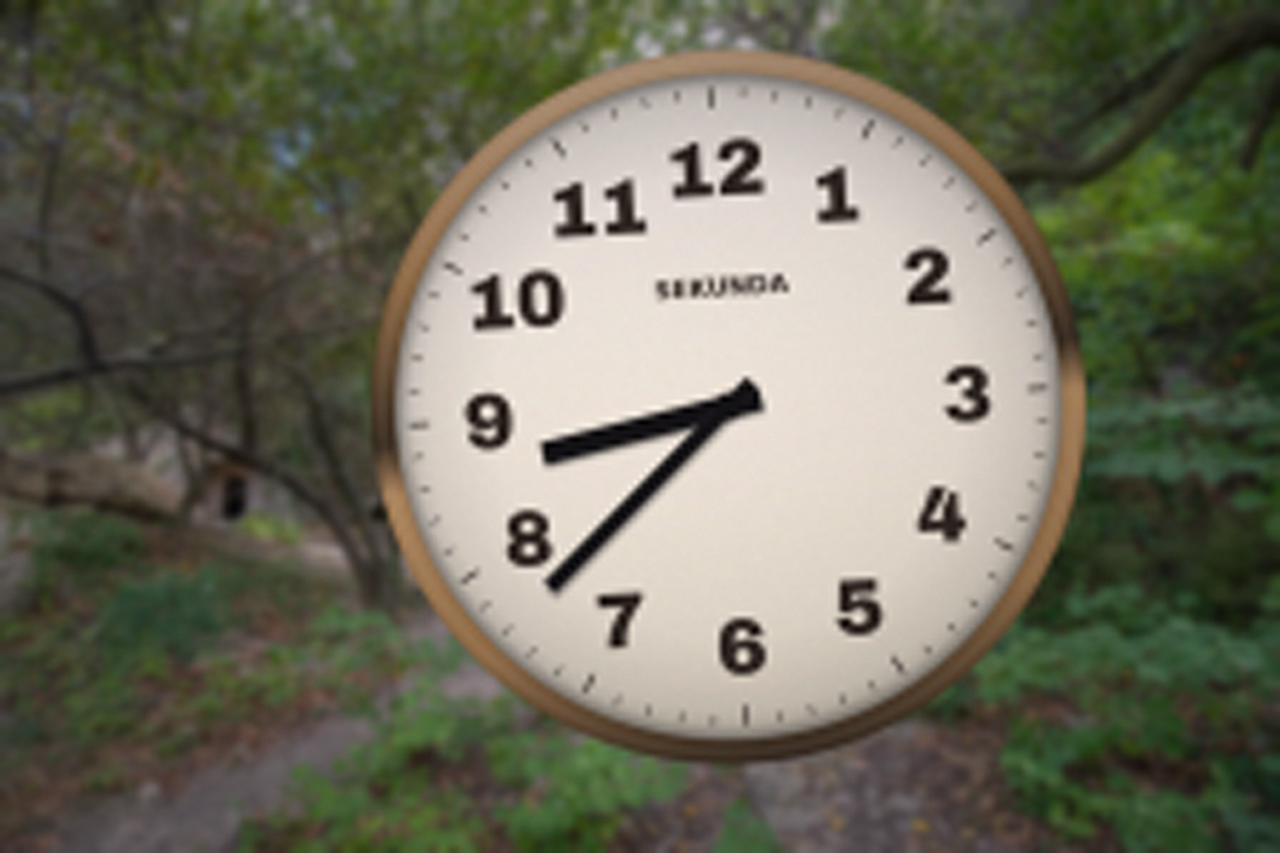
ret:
8:38
